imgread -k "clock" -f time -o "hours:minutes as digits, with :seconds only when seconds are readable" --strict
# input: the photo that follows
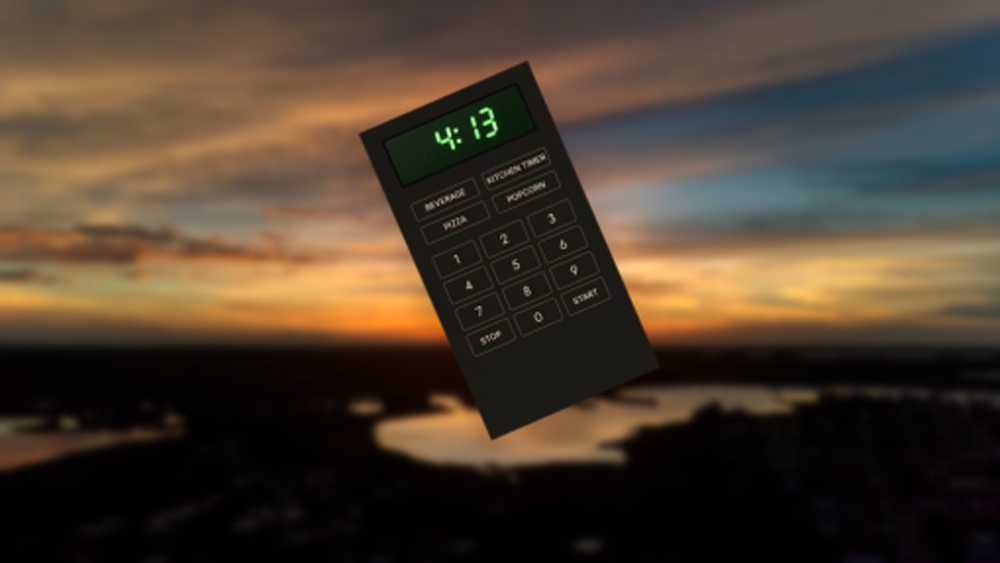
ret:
4:13
